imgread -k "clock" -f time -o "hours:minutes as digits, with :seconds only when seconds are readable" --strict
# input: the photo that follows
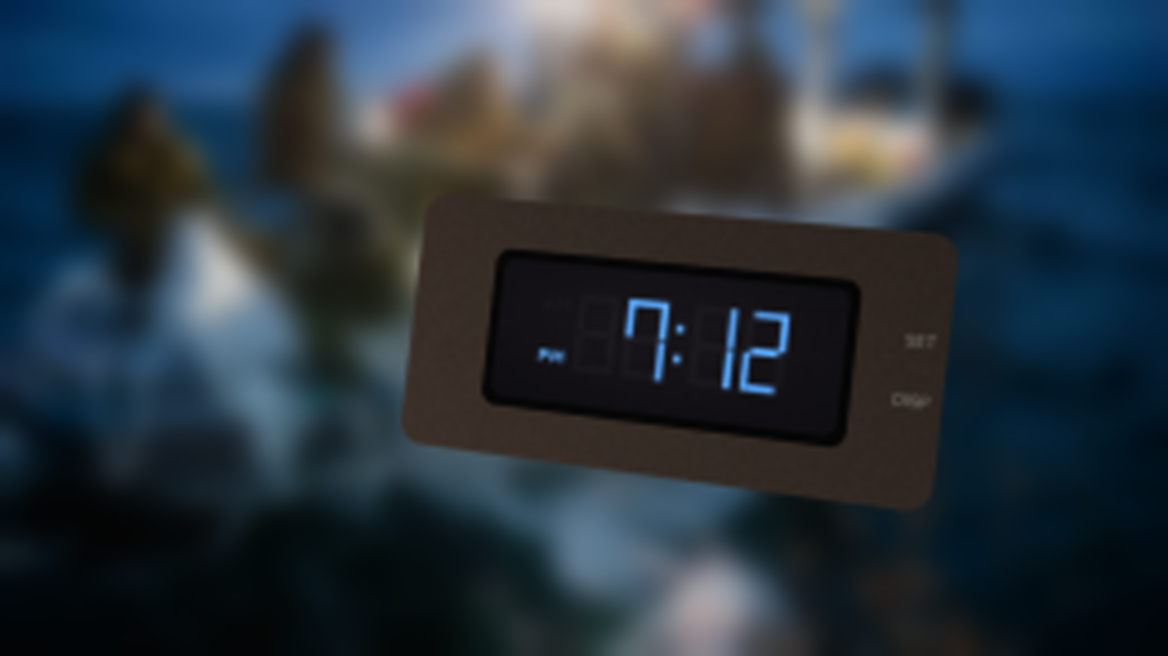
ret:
7:12
